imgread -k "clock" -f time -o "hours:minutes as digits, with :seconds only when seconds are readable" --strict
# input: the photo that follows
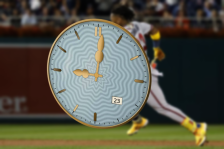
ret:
9:01
